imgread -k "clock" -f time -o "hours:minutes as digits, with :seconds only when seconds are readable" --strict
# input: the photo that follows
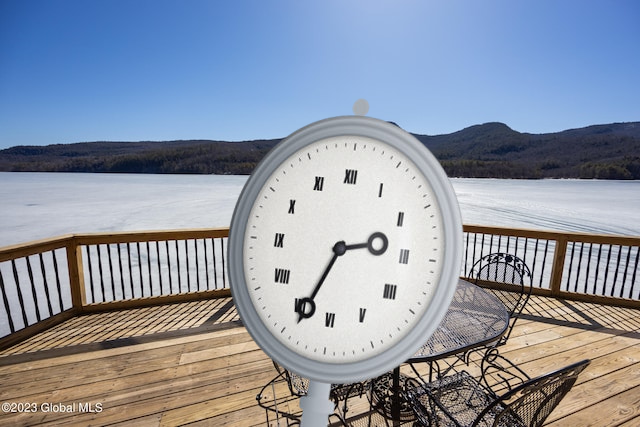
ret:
2:34
